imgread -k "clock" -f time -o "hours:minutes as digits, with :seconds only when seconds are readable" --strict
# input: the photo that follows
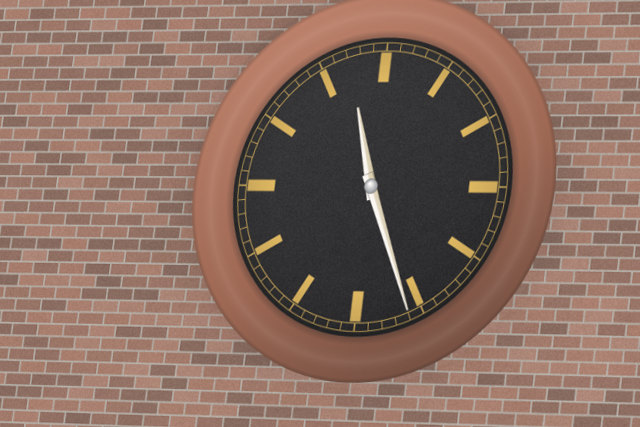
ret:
11:26
